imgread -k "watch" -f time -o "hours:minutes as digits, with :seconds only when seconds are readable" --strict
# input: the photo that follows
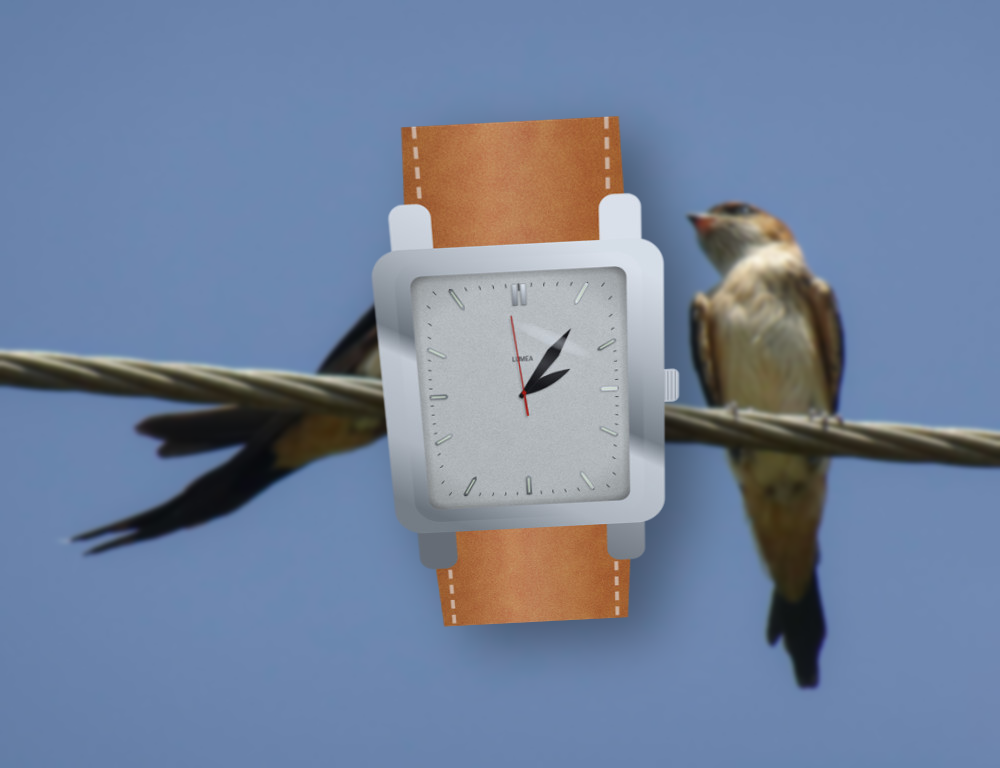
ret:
2:05:59
